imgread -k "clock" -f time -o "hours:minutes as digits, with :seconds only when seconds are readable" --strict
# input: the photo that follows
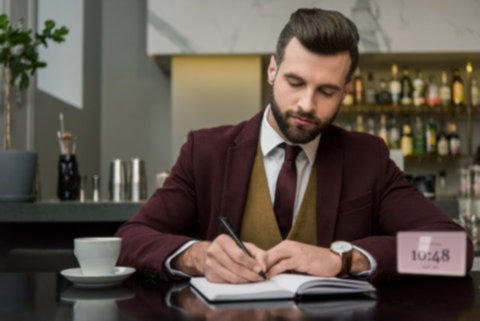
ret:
10:48
